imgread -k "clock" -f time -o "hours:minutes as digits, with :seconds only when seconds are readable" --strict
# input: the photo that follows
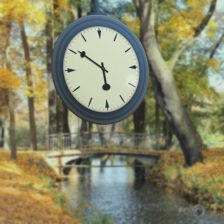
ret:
5:51
